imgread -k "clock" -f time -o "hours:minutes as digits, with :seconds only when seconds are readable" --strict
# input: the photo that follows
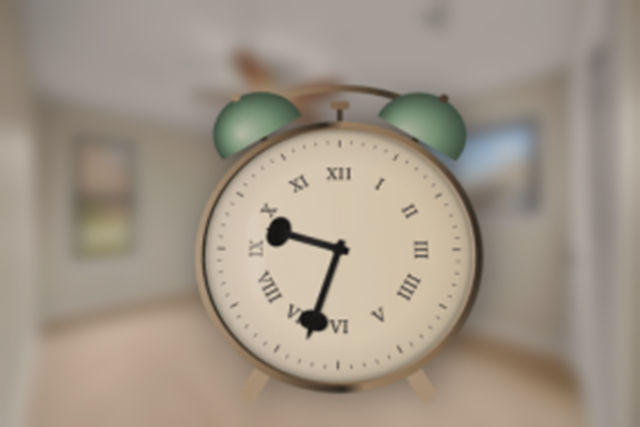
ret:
9:33
